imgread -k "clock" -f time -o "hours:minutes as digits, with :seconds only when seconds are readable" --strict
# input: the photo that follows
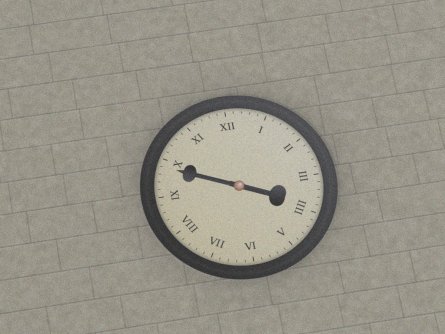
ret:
3:49
